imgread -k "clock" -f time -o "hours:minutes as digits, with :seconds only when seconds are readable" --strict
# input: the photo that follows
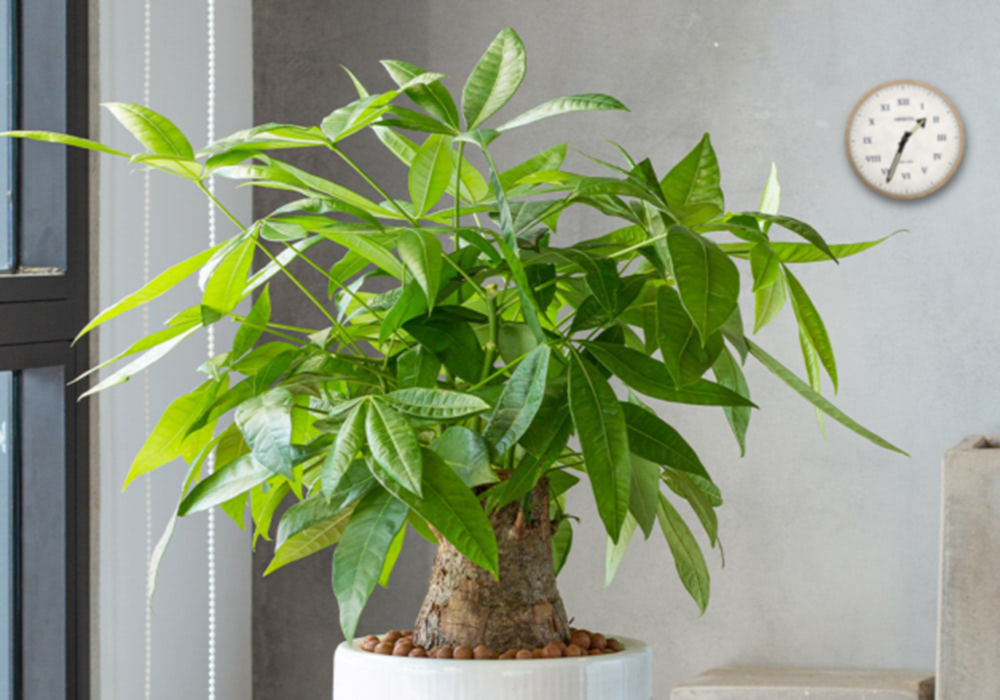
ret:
1:34
